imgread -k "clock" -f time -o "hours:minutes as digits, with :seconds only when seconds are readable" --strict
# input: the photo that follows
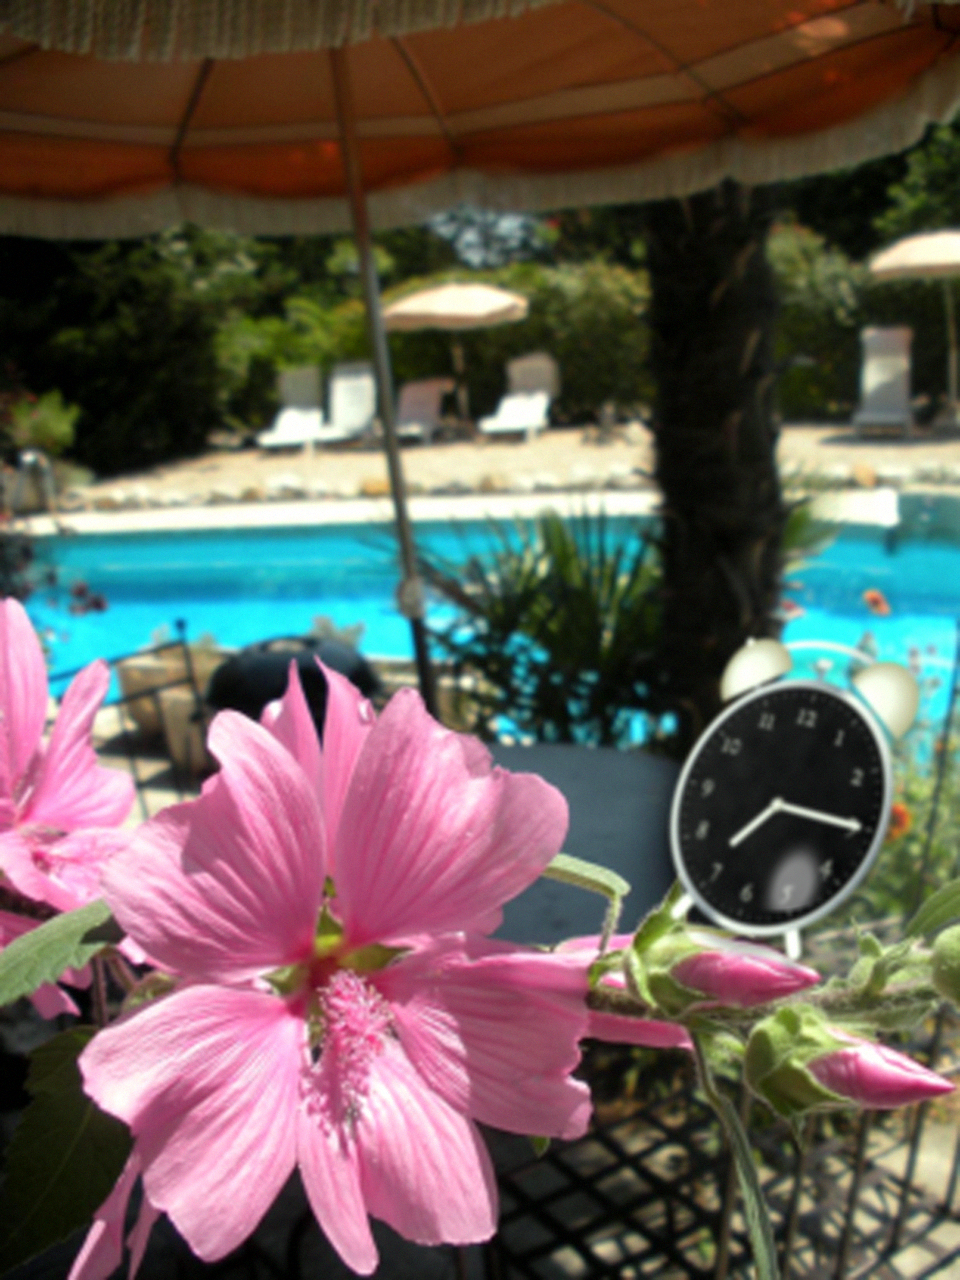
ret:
7:15
